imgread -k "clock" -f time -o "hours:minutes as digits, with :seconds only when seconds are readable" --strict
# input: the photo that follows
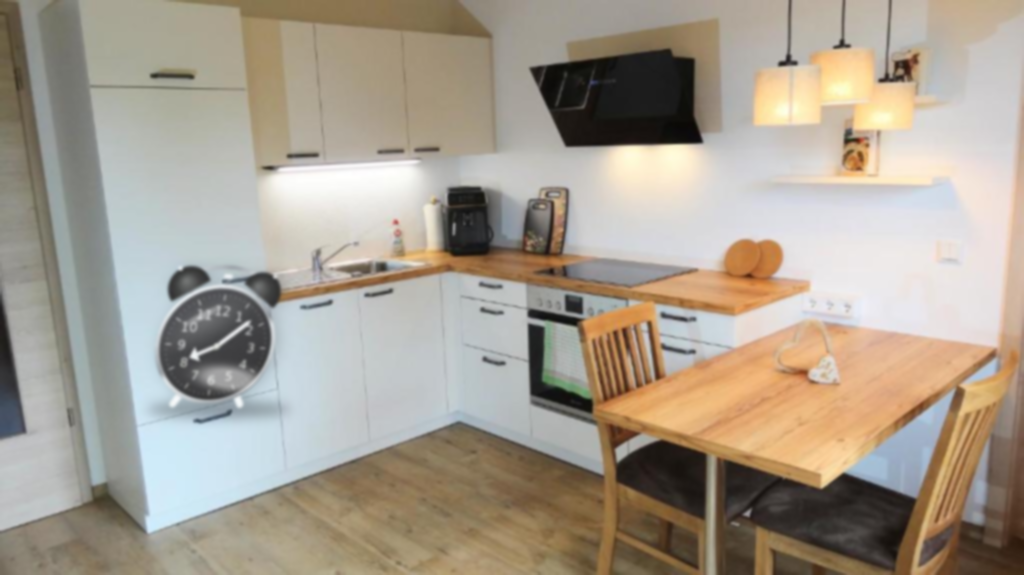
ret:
8:08
